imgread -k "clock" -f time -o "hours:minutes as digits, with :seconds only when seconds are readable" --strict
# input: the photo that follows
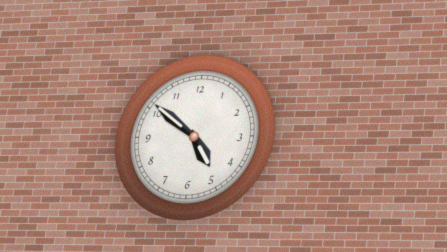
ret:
4:51
